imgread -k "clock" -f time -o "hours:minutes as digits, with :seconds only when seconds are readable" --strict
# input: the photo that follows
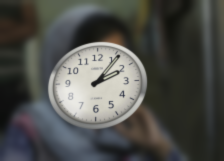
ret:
2:06
